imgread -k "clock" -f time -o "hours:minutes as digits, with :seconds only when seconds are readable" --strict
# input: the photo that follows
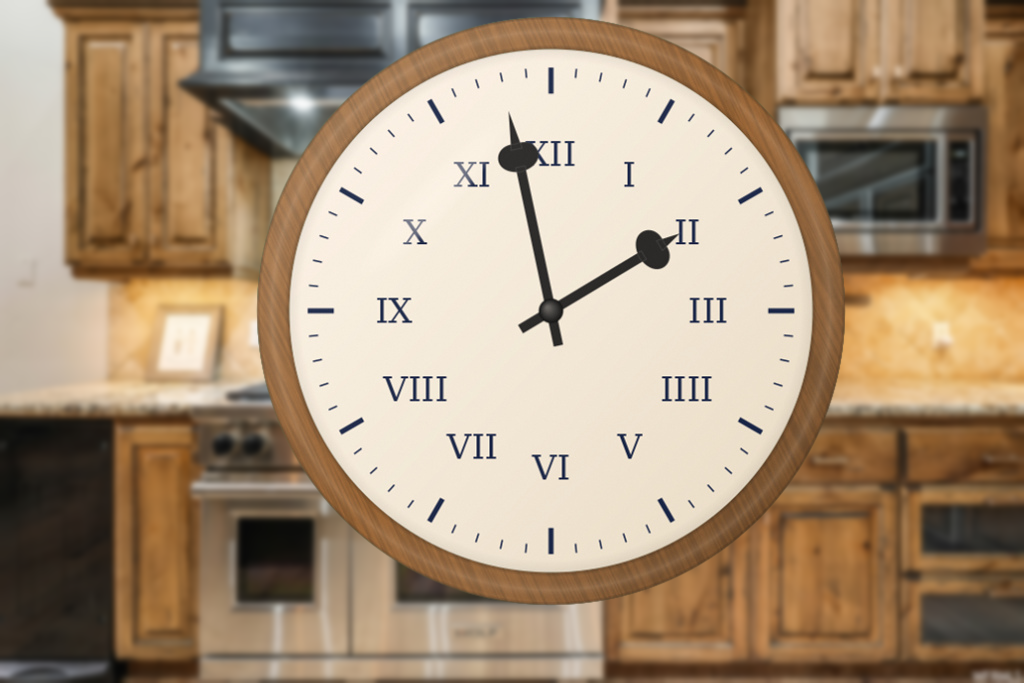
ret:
1:58
